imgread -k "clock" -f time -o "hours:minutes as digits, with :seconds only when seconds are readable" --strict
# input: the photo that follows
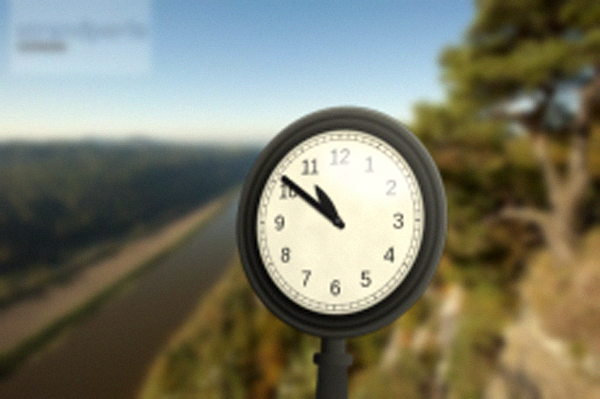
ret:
10:51
